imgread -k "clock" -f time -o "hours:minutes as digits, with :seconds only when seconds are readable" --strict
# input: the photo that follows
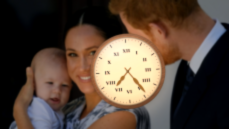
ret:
7:24
